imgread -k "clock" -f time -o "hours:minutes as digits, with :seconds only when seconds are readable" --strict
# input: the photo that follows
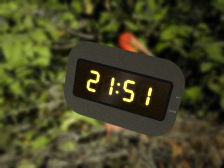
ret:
21:51
